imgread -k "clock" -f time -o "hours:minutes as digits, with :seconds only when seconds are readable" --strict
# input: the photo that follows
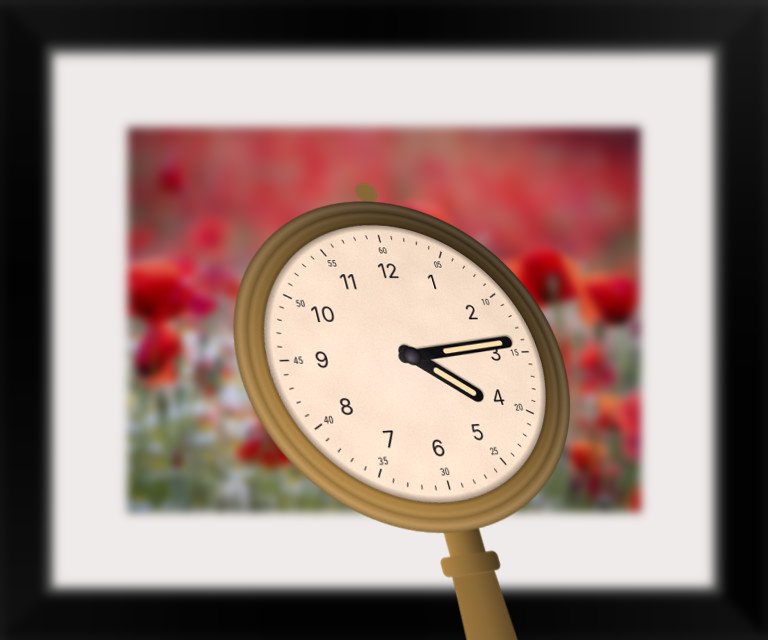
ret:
4:14
